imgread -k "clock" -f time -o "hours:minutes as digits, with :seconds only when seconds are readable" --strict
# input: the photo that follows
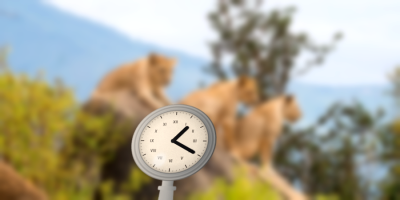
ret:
1:20
